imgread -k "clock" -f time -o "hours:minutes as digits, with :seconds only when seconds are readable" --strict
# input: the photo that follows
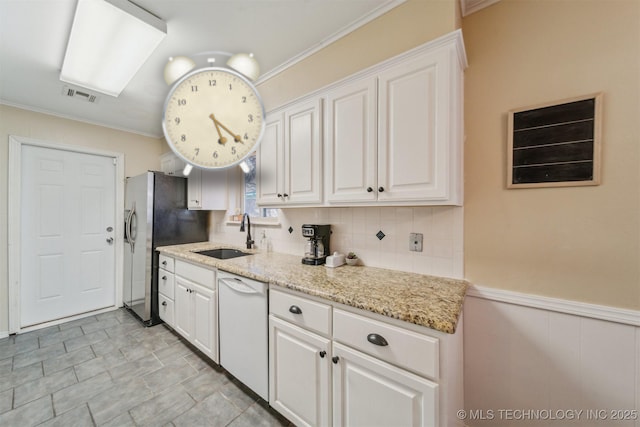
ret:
5:22
